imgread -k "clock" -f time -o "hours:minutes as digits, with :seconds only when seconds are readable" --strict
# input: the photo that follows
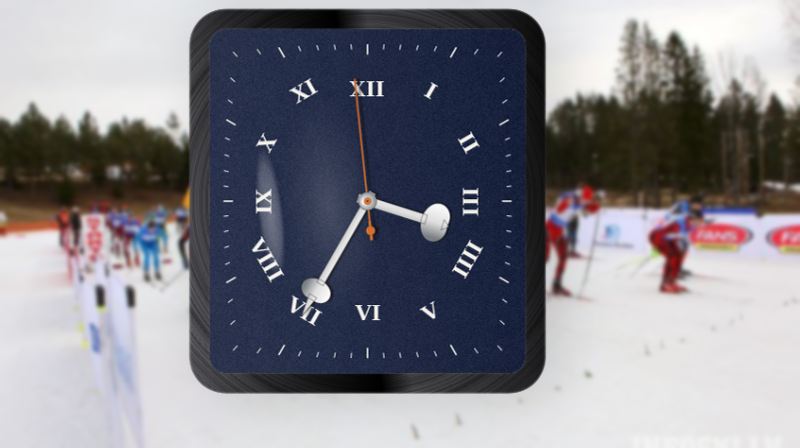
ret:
3:34:59
